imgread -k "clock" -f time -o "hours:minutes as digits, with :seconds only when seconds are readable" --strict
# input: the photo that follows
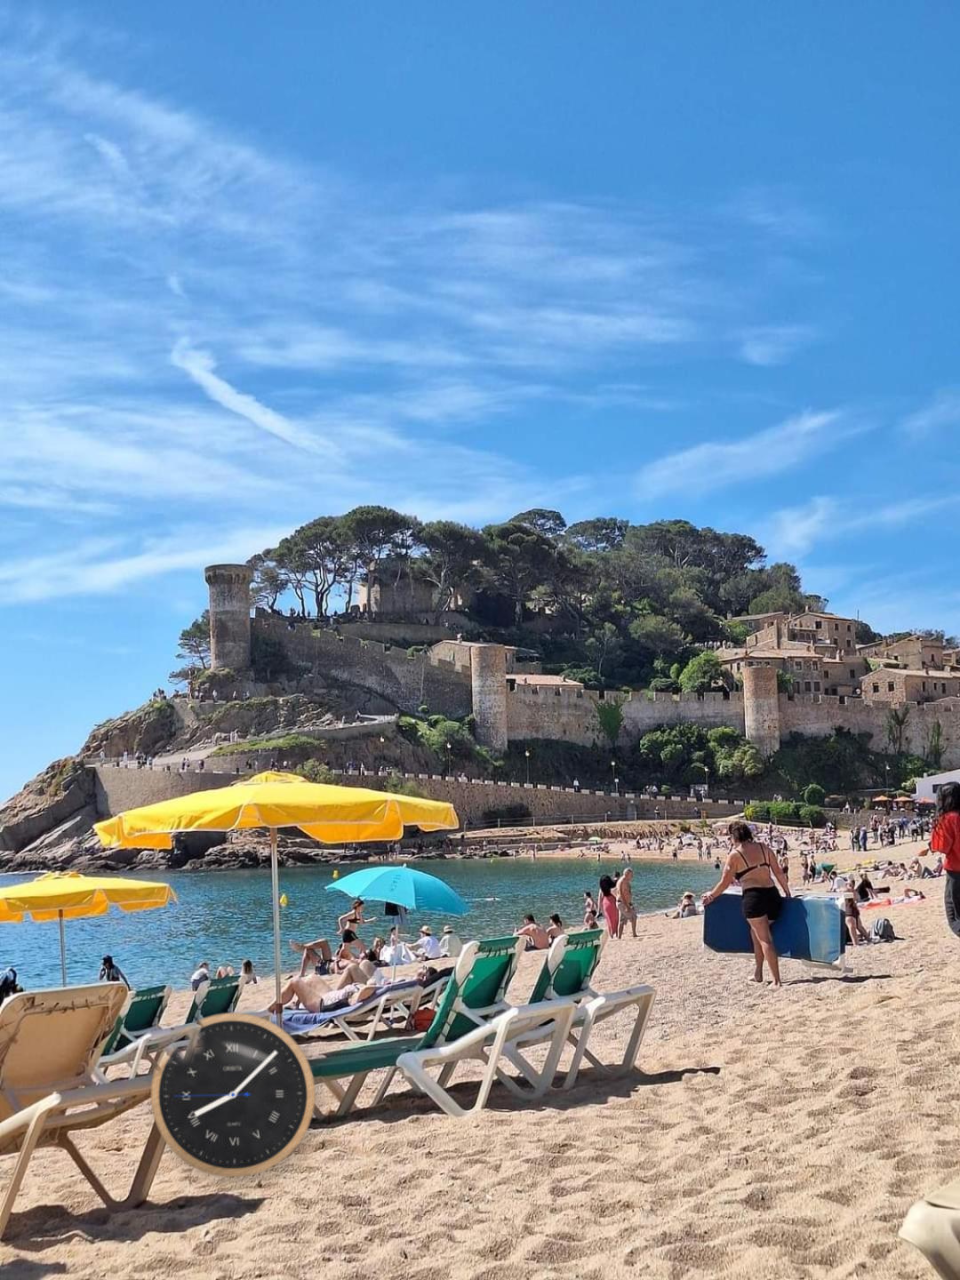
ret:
8:07:45
